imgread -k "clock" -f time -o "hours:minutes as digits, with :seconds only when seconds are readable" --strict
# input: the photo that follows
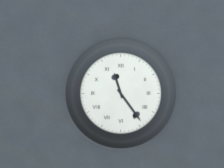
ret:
11:24
